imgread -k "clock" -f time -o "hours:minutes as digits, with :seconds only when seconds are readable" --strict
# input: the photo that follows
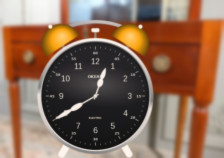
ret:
12:40
